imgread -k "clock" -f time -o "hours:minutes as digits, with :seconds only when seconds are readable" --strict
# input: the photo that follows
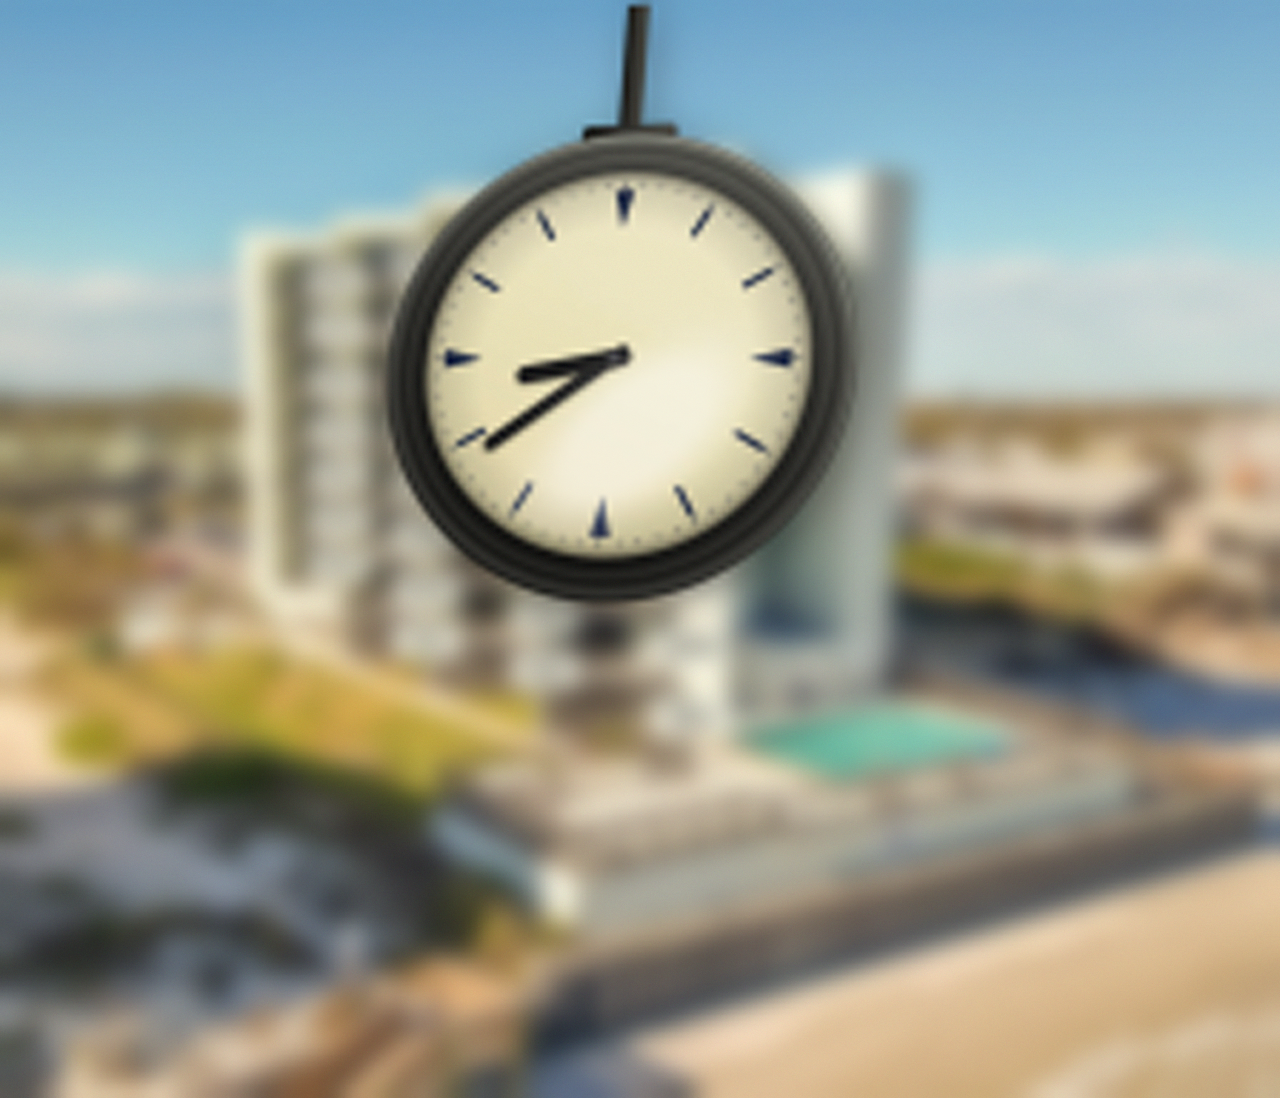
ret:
8:39
